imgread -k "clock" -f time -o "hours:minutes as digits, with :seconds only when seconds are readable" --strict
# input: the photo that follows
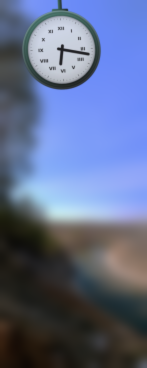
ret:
6:17
